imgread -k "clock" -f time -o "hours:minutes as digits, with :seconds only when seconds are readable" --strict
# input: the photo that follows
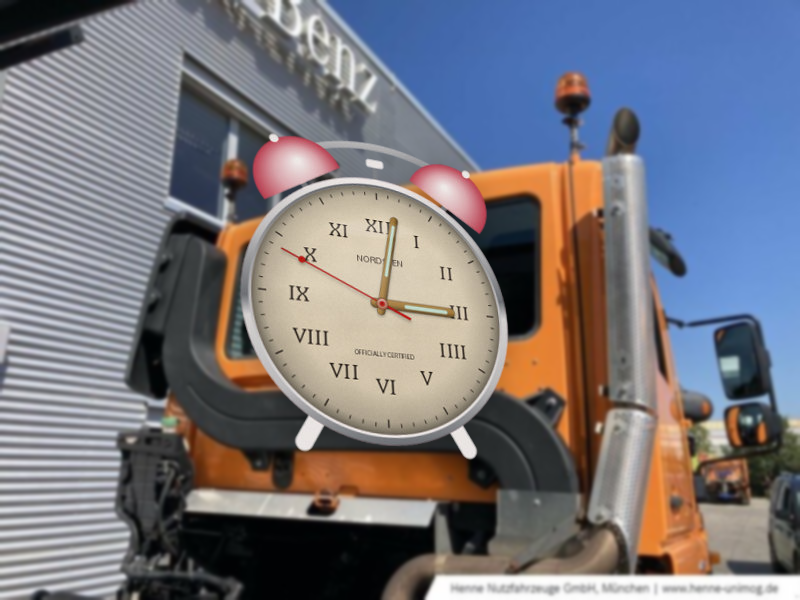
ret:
3:01:49
